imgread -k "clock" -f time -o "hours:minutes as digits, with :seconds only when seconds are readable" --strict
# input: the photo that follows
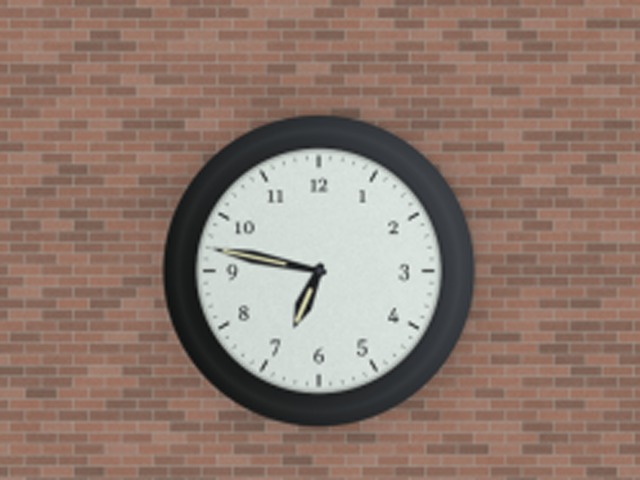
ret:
6:47
